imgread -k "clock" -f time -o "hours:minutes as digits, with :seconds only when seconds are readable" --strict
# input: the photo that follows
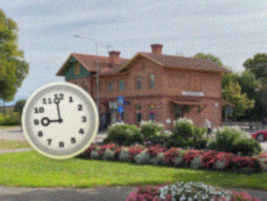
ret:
8:59
